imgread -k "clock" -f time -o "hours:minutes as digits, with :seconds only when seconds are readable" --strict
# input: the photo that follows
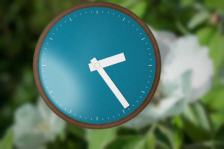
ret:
2:24
